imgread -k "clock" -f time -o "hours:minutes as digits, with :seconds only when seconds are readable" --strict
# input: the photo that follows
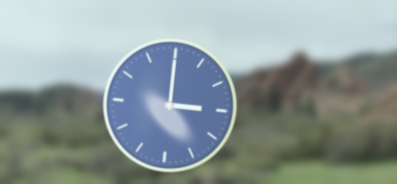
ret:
3:00
